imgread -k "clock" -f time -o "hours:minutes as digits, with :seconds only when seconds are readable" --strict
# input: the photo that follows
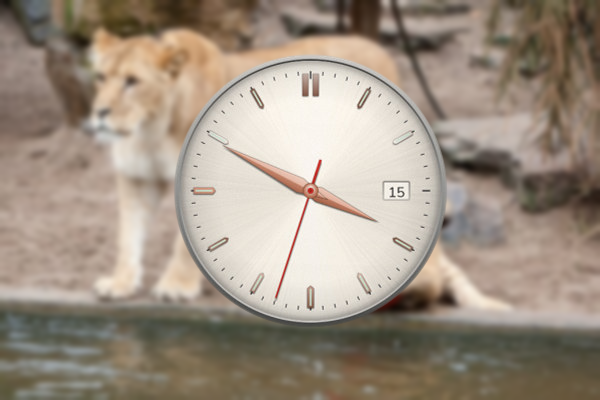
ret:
3:49:33
